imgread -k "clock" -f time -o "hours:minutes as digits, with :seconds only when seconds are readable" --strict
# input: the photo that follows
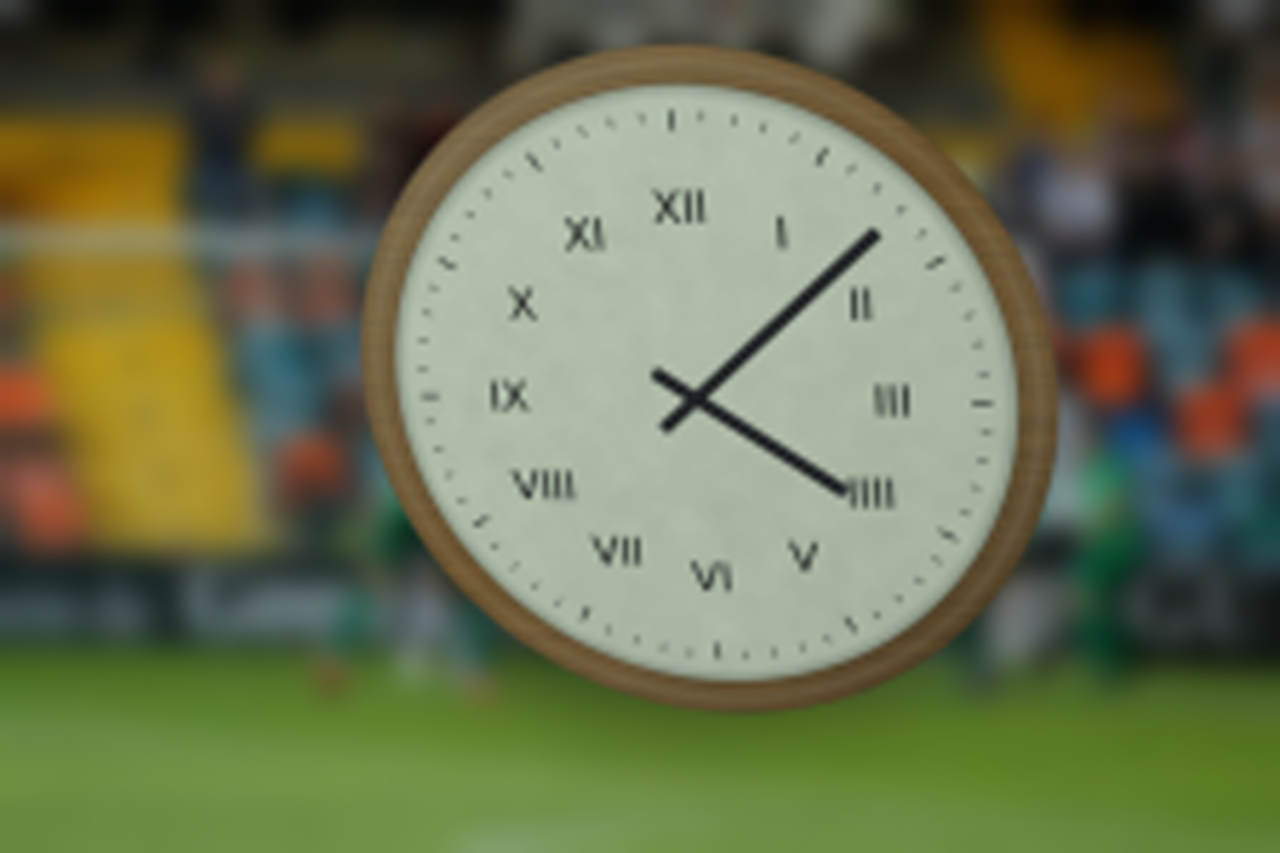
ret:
4:08
